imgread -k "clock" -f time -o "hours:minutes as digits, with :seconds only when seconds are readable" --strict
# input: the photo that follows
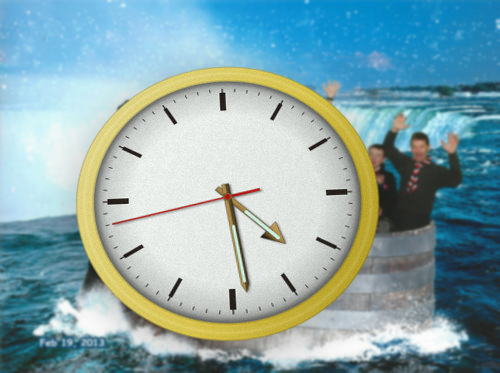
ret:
4:28:43
